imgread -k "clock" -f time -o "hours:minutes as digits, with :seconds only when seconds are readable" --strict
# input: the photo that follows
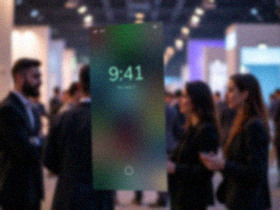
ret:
9:41
